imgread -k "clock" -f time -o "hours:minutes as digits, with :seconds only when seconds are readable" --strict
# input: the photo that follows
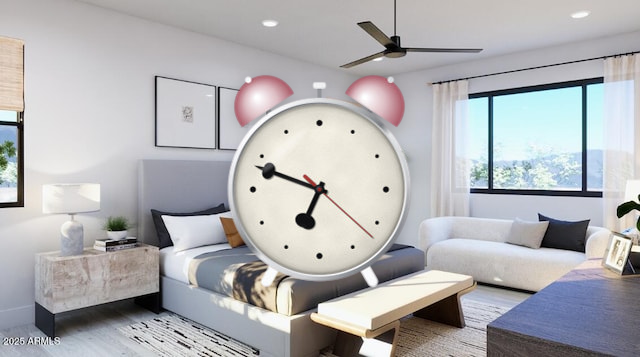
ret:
6:48:22
